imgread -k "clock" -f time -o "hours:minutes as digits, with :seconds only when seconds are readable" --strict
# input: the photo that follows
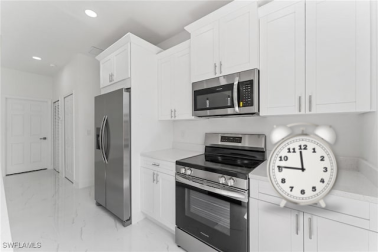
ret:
11:46
